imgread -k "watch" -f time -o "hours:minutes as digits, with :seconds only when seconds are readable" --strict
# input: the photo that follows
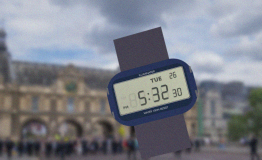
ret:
5:32:30
